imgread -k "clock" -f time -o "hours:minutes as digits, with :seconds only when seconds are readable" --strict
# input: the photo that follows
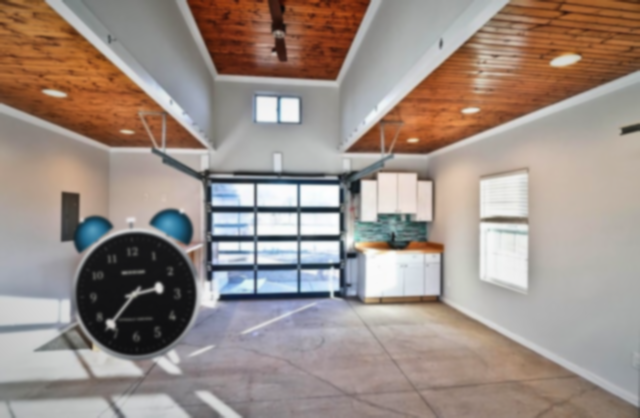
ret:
2:37
